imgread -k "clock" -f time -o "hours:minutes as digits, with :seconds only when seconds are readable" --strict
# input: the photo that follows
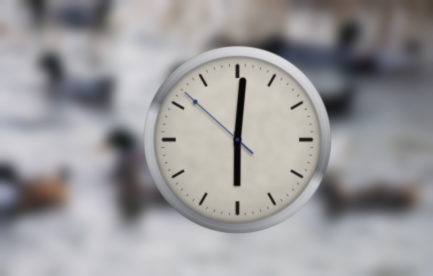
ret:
6:00:52
